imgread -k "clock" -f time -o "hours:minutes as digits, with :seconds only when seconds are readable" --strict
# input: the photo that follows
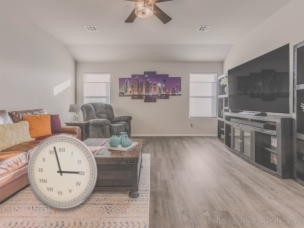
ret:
2:57
